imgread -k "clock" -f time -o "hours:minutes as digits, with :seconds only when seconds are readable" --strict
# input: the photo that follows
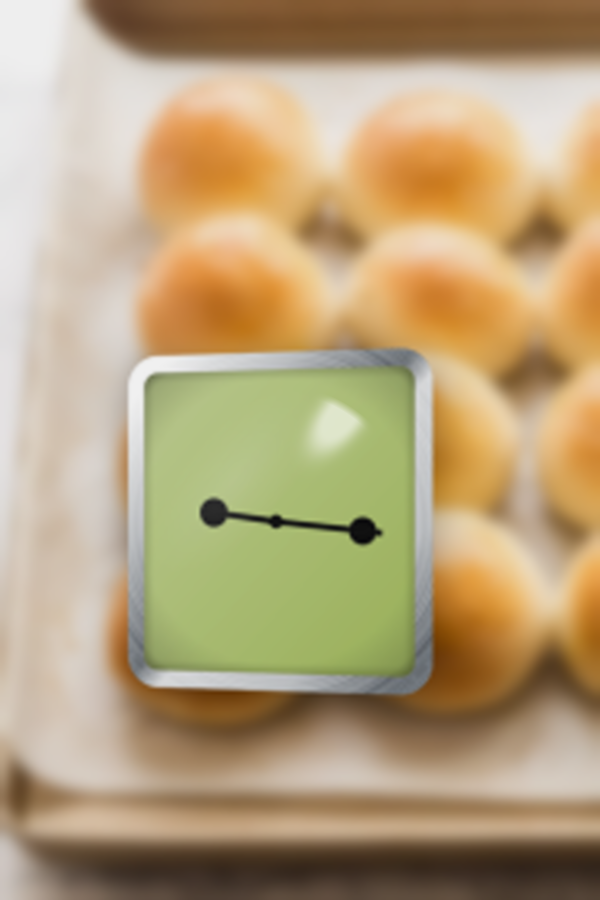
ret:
9:16
